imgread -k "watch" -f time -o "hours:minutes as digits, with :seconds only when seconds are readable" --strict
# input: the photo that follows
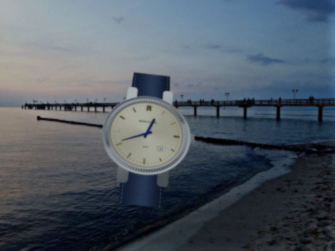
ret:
12:41
